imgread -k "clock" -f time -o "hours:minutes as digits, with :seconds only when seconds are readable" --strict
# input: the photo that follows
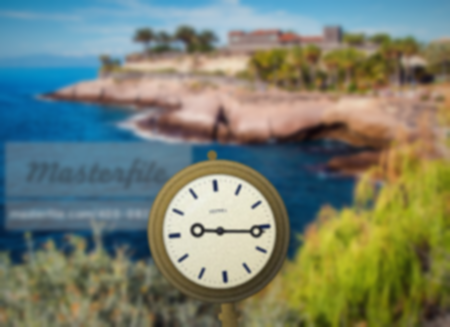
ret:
9:16
